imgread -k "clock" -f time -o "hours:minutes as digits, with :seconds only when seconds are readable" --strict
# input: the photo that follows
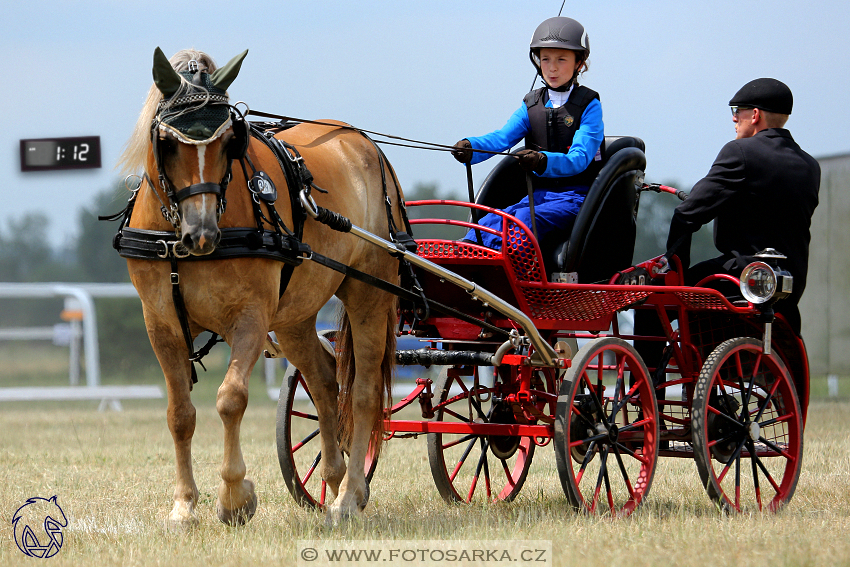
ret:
1:12
